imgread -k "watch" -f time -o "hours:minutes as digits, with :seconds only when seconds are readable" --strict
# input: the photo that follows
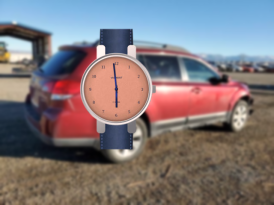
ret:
5:59
